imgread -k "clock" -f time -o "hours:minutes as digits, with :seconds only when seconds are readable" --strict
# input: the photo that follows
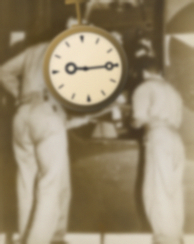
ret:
9:15
